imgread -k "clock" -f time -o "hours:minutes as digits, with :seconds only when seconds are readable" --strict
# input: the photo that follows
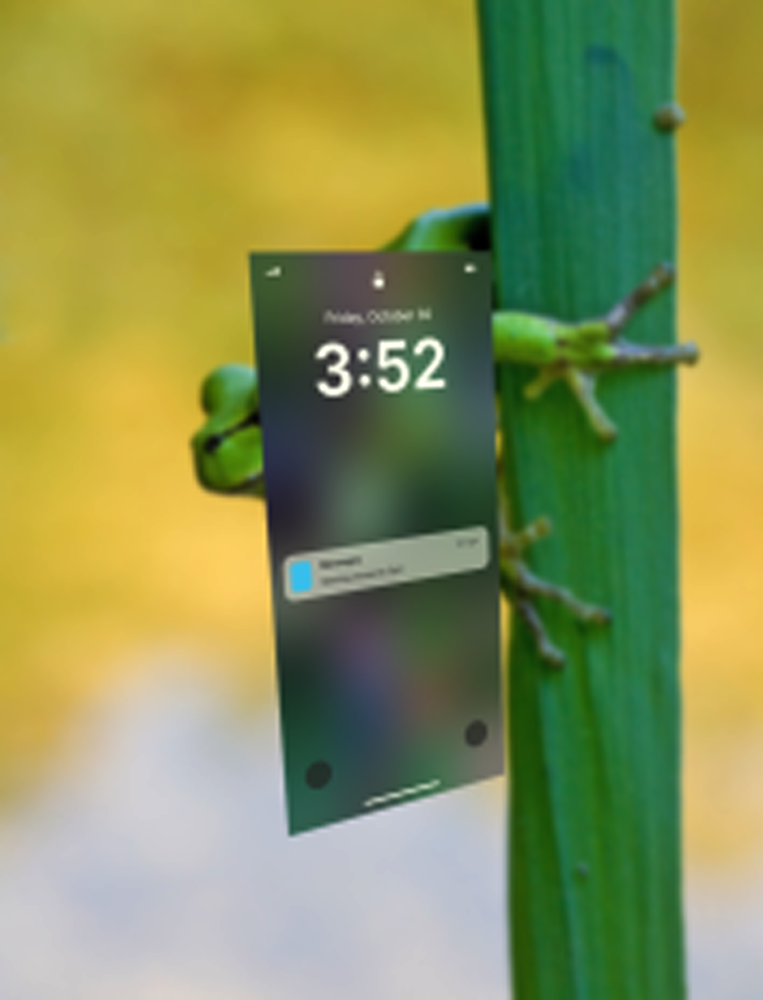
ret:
3:52
